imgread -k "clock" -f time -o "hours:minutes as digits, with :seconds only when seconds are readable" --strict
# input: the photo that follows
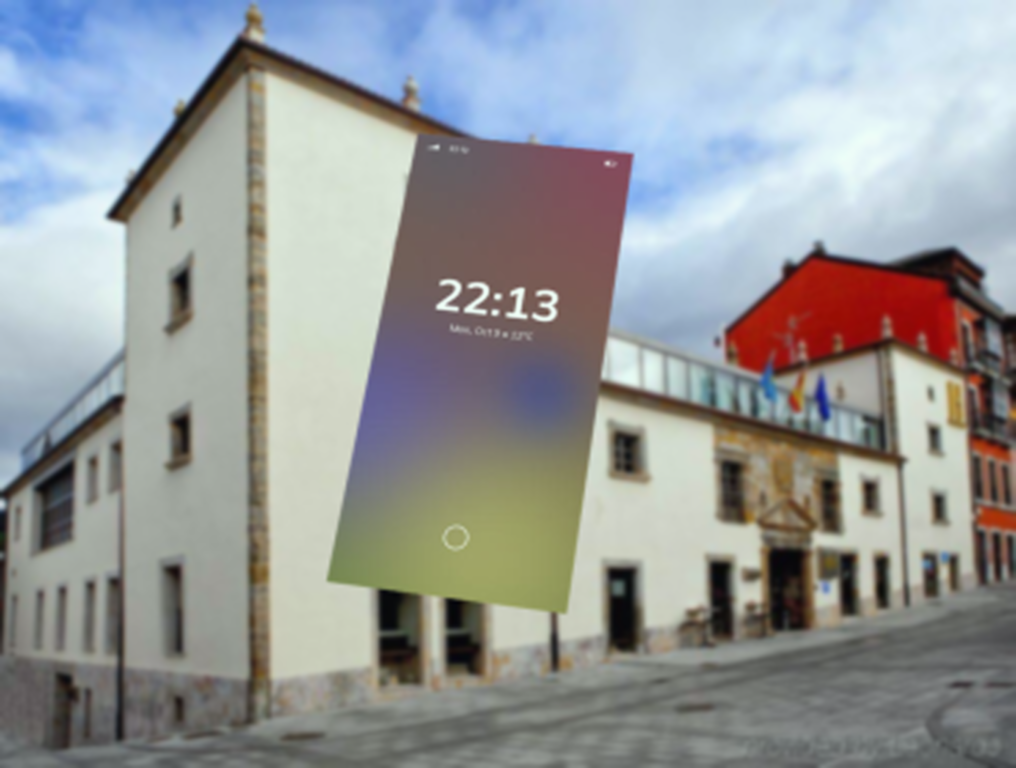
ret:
22:13
